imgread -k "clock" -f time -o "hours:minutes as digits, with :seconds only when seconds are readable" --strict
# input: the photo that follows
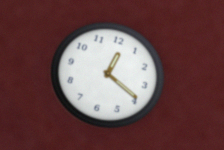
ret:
12:19
